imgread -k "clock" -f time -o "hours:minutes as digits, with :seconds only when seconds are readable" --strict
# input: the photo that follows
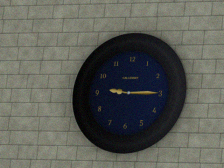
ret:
9:15
